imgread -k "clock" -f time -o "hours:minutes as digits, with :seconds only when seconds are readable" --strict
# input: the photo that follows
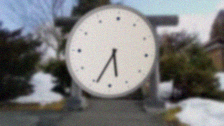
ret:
5:34
